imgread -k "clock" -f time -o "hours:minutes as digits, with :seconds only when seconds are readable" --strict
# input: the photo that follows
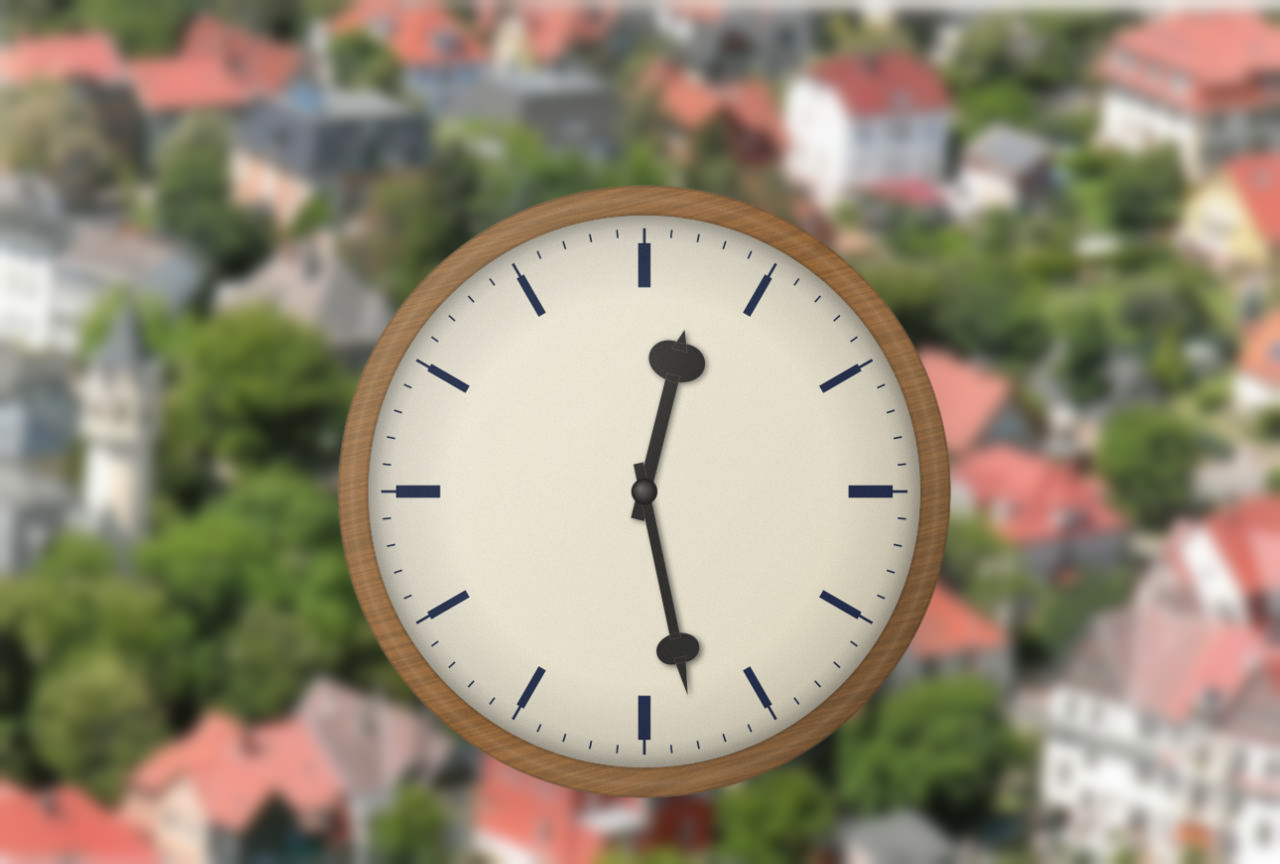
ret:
12:28
